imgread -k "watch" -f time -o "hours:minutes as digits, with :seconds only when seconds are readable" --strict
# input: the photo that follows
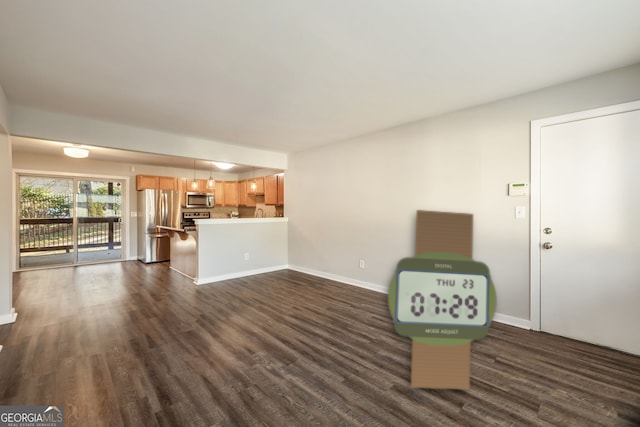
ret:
7:29
